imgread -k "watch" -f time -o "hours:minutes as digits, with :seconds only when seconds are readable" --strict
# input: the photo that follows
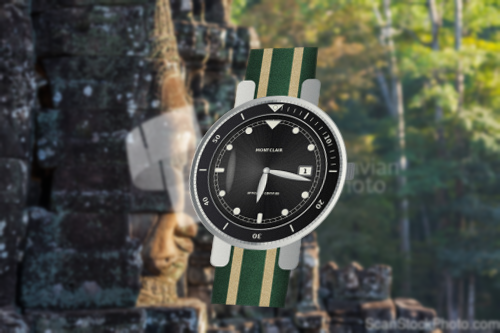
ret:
6:17
